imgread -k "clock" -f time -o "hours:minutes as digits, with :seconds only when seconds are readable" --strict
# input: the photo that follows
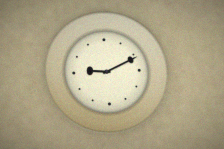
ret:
9:11
